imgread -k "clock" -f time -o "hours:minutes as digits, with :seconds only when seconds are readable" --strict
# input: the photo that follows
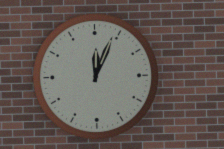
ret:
12:04
